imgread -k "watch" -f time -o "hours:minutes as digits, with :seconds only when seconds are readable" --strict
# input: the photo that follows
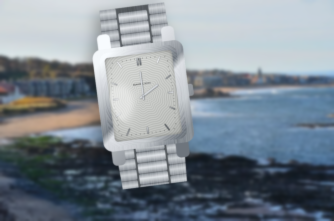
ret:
2:00
